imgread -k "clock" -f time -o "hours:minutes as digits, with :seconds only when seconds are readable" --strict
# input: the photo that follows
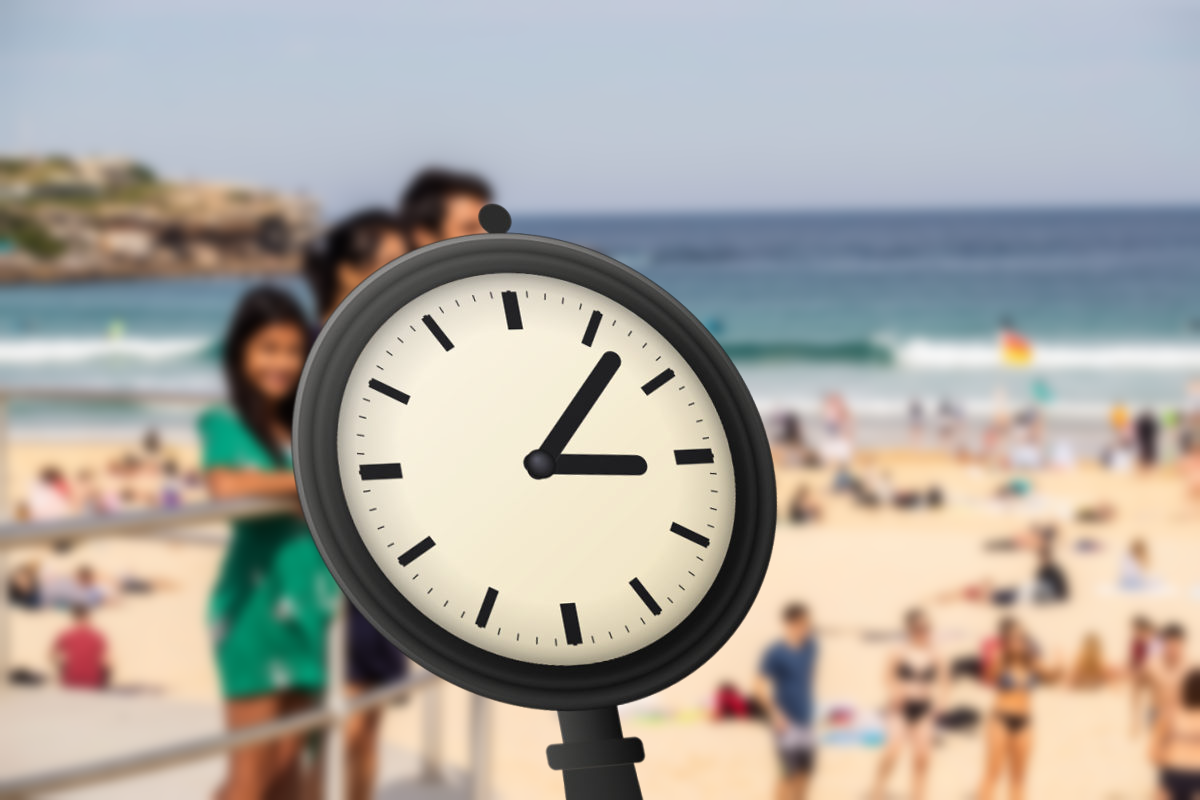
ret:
3:07
